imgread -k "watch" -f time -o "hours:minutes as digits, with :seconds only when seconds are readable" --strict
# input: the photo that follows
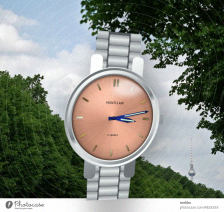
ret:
3:13
